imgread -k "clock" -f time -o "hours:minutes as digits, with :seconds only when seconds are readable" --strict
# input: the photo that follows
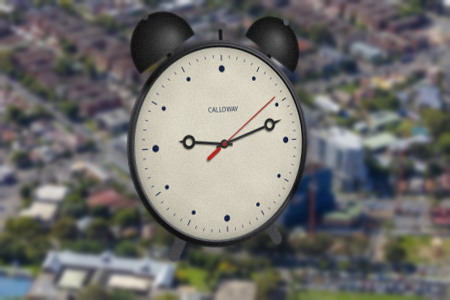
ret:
9:12:09
